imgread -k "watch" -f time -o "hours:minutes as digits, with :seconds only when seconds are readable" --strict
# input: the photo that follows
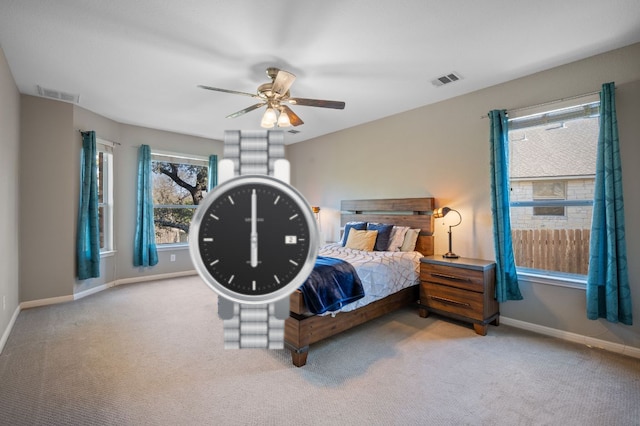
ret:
6:00
